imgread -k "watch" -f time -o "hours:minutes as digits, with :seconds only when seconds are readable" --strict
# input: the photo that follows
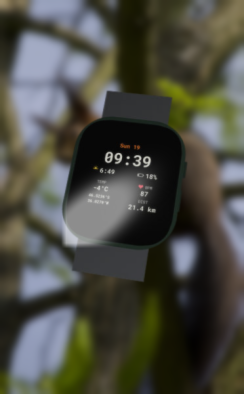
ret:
9:39
